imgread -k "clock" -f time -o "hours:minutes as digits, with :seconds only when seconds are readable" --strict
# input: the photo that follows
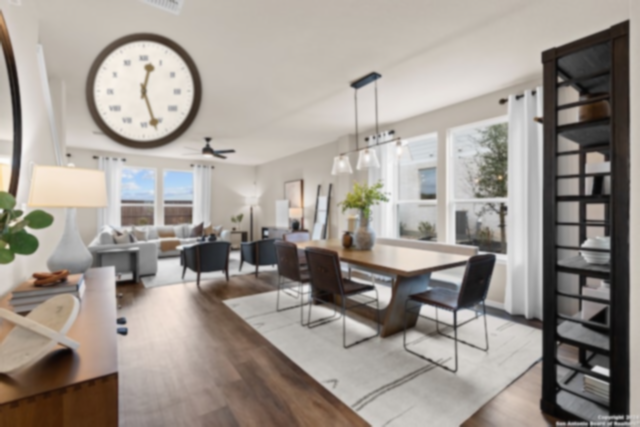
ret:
12:27
